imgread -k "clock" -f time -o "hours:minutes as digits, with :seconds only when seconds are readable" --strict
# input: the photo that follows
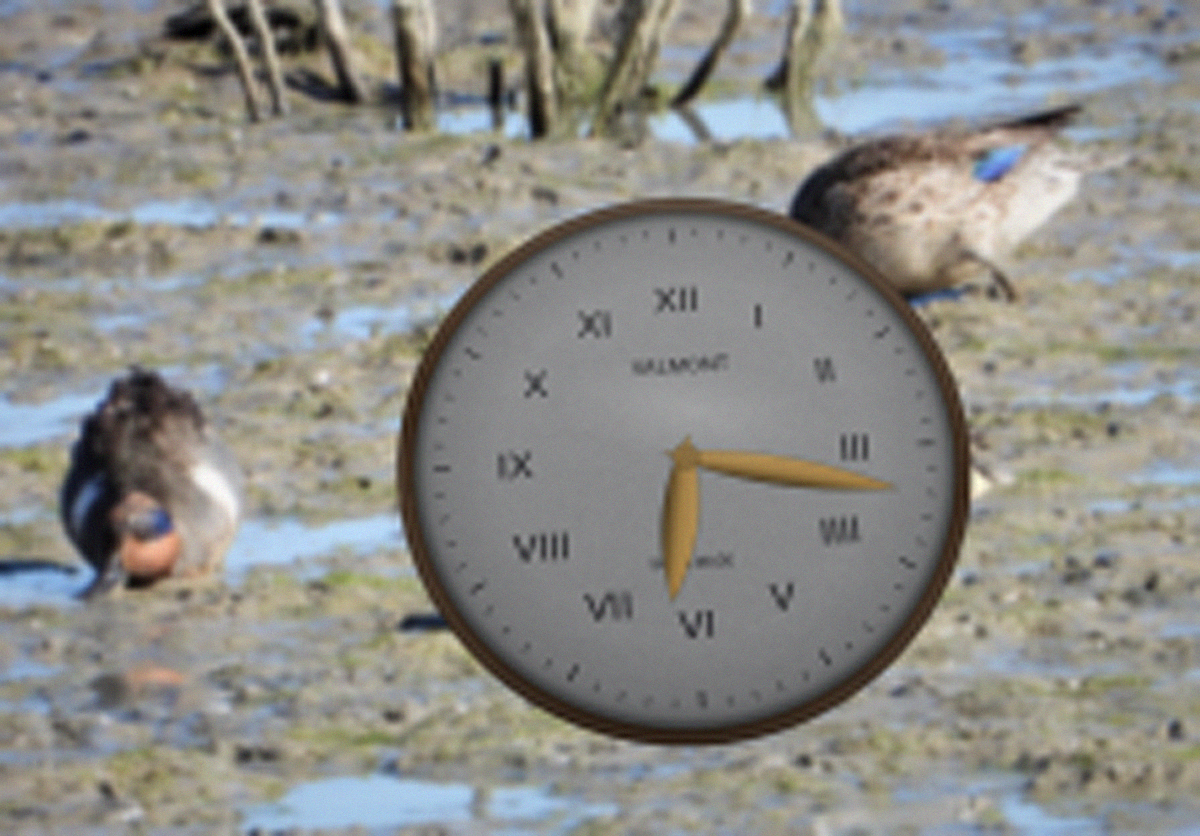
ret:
6:17
